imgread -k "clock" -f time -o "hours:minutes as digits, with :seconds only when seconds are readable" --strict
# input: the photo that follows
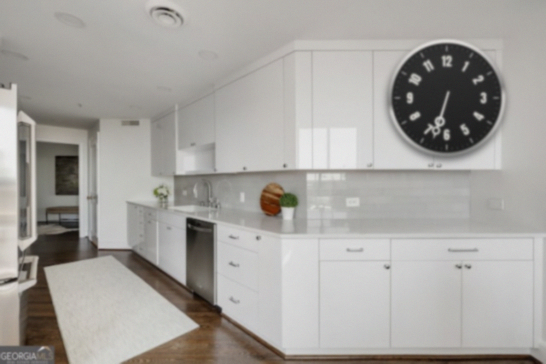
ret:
6:33
